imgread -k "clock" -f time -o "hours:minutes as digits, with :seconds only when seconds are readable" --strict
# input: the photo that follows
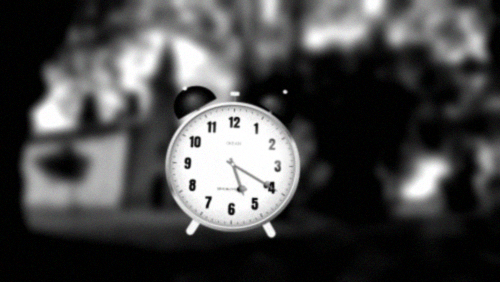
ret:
5:20
